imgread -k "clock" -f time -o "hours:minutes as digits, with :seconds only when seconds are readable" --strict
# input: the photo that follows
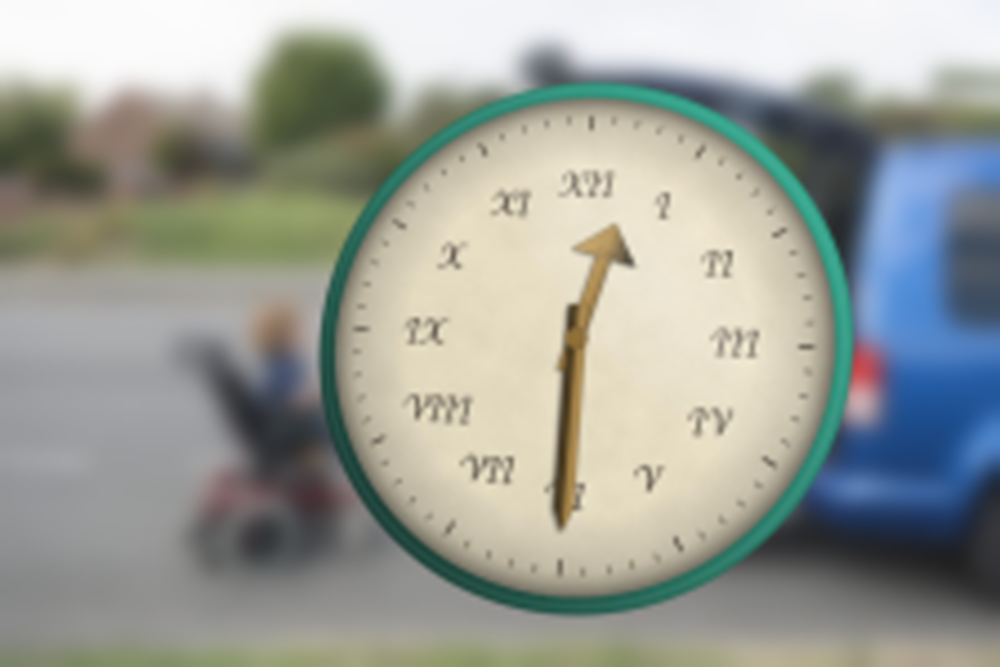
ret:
12:30
